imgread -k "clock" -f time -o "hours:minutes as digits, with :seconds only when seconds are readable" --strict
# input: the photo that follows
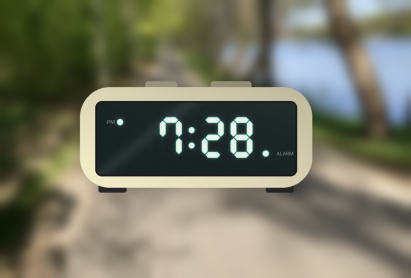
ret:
7:28
